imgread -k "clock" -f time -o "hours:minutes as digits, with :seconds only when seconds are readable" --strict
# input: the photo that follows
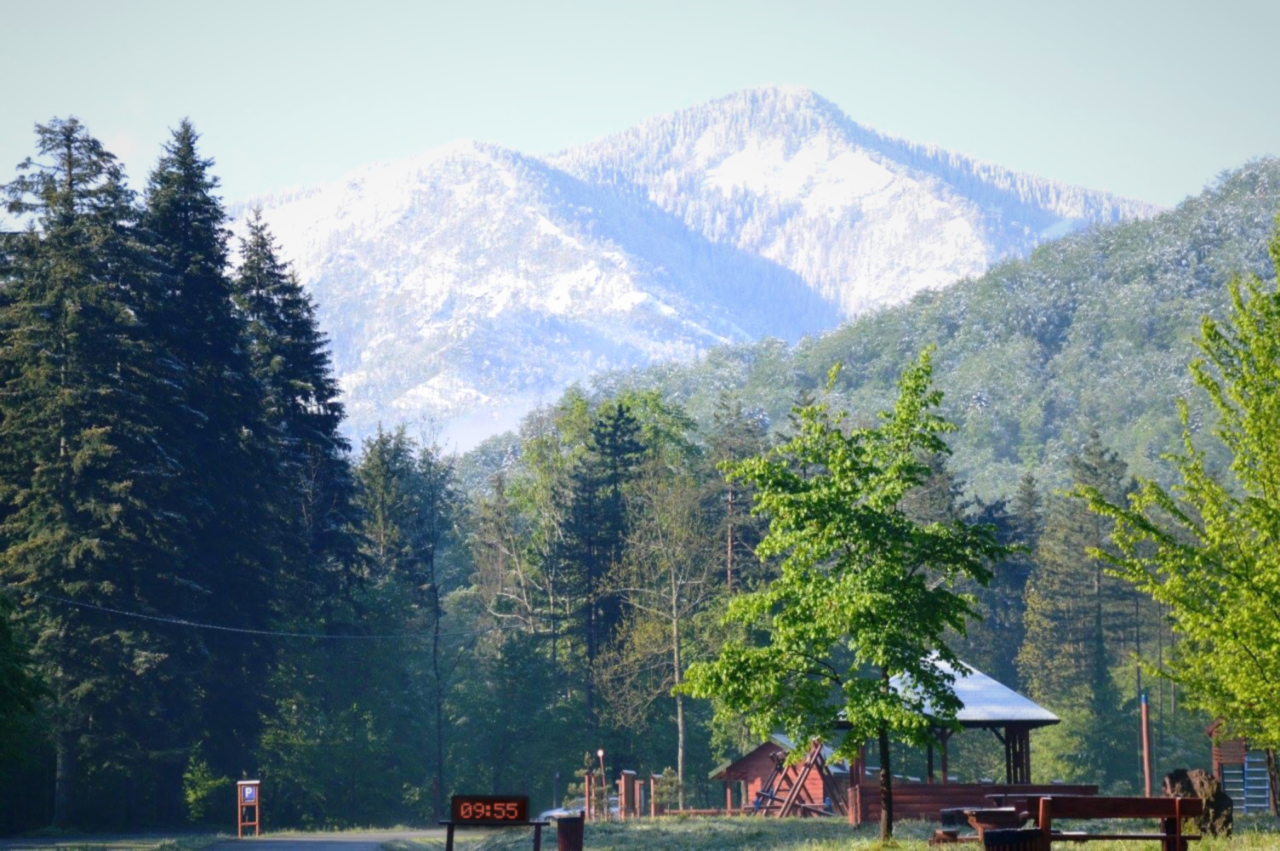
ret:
9:55
